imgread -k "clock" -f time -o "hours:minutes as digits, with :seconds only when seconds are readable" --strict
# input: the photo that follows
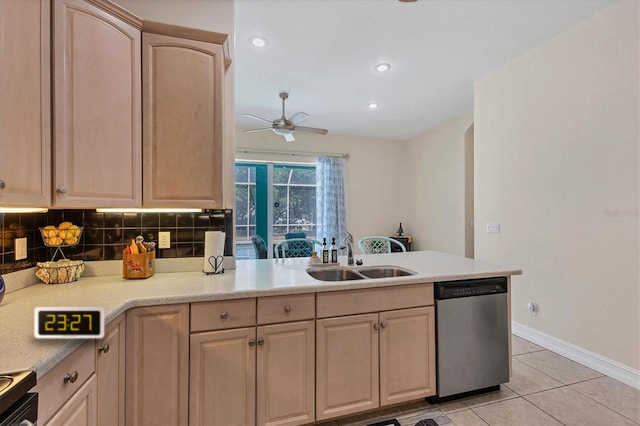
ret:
23:27
